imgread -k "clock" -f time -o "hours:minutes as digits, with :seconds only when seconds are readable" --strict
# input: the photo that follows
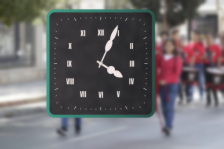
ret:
4:04
